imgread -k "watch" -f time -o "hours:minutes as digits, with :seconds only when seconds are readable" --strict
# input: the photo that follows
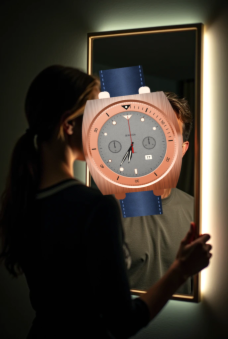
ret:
6:36
